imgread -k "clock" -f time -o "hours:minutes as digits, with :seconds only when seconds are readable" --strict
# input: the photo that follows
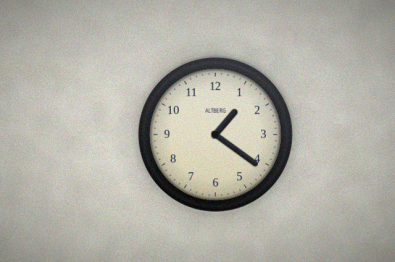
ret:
1:21
